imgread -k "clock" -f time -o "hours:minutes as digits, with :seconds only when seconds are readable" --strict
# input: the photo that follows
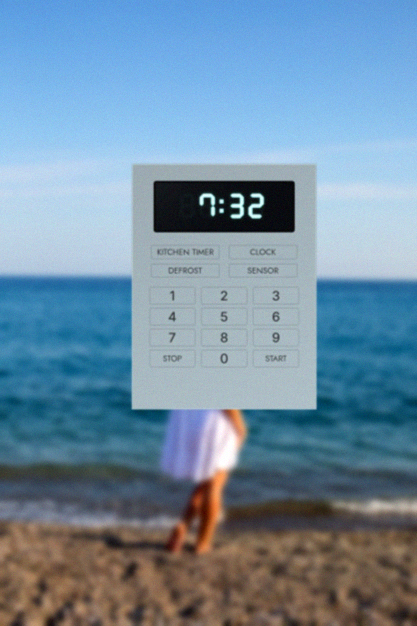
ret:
7:32
